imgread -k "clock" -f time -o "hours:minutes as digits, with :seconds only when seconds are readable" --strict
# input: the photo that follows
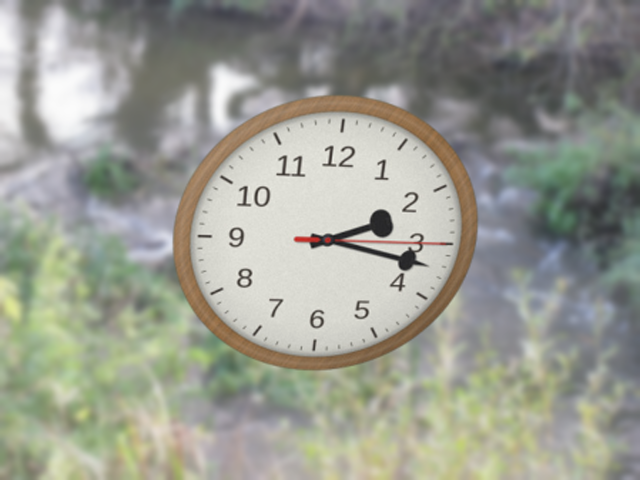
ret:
2:17:15
